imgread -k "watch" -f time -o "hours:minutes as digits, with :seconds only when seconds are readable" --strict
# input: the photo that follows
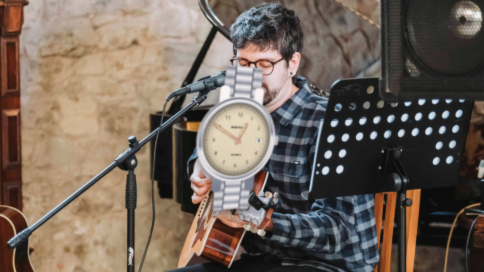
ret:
12:50
